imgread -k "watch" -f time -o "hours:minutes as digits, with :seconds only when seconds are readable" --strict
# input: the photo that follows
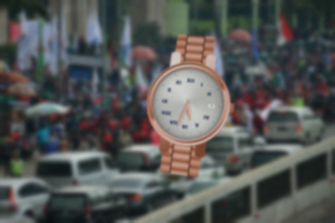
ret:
5:33
